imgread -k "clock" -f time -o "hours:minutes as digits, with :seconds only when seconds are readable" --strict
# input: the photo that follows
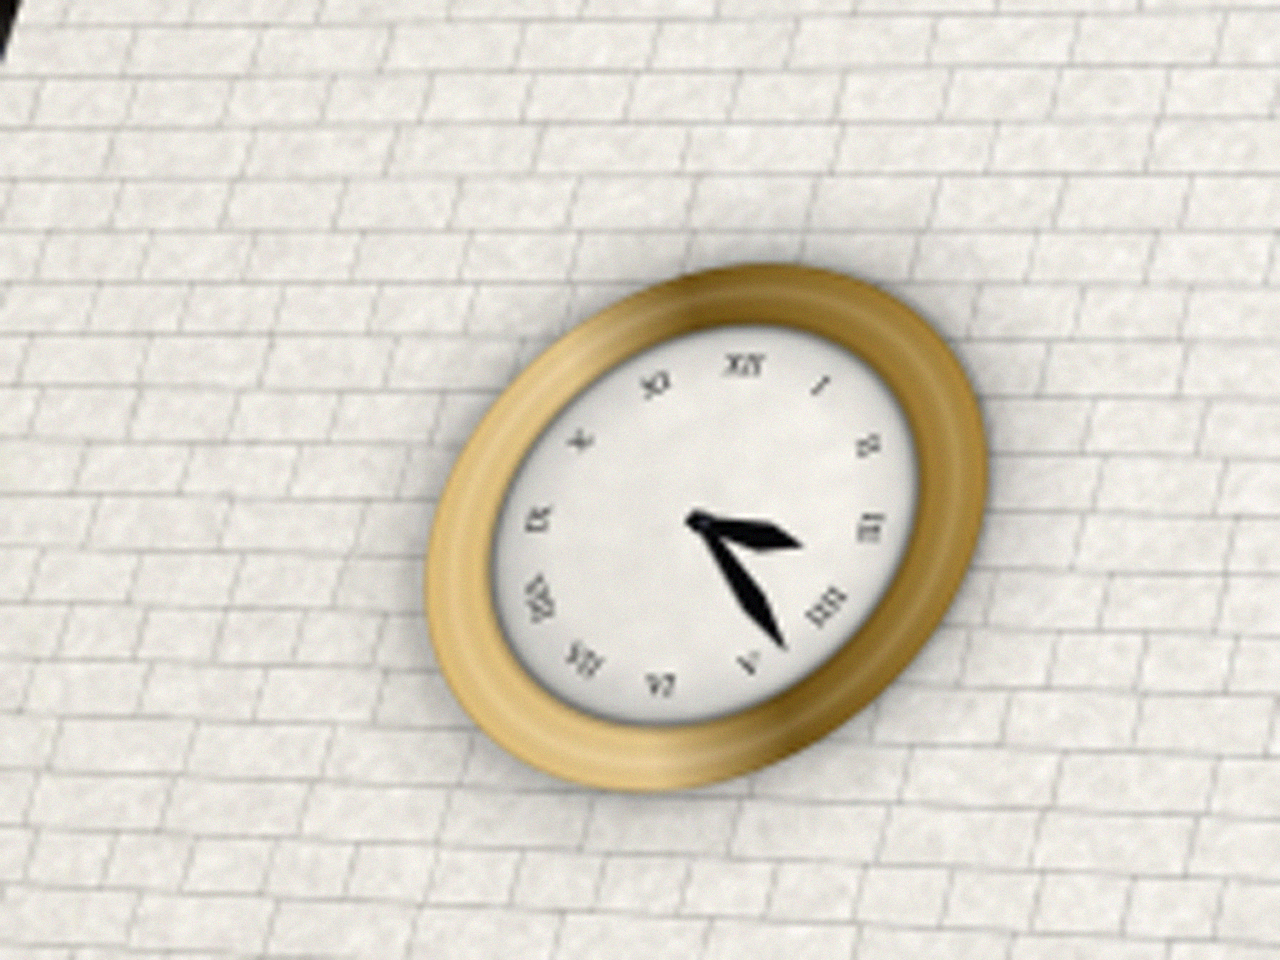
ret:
3:23
